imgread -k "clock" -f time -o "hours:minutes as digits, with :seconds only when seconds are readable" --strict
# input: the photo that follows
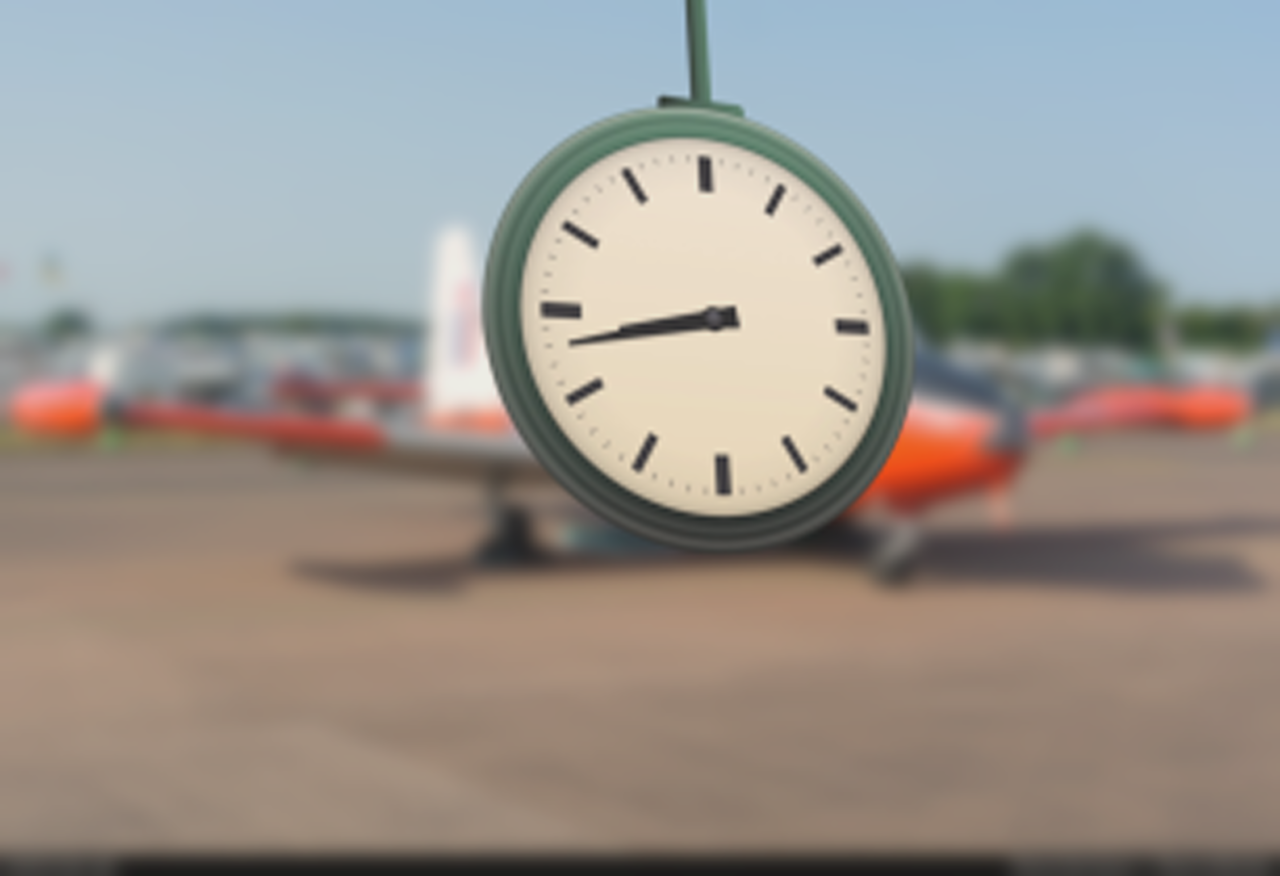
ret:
8:43
